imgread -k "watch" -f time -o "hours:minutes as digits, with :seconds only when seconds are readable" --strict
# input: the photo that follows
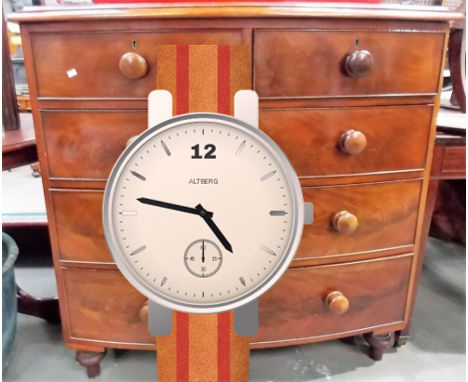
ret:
4:47
